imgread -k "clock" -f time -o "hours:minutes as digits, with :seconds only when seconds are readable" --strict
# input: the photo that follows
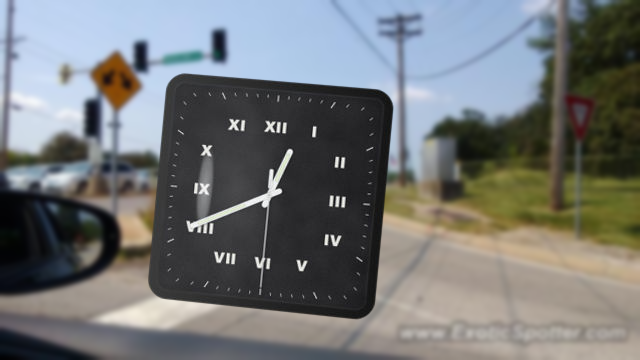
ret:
12:40:30
